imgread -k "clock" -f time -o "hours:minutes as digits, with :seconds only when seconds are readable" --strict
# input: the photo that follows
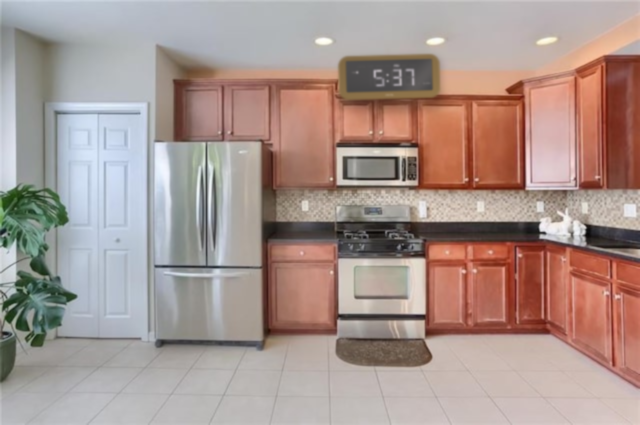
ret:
5:37
